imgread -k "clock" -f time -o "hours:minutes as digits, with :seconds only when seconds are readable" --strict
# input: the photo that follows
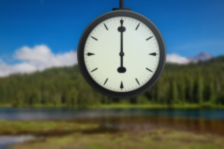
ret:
6:00
